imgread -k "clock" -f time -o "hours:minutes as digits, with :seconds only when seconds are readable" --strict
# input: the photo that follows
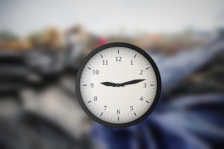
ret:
9:13
